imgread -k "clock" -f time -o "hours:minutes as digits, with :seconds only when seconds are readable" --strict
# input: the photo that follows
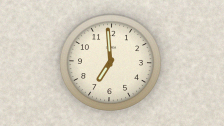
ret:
6:59
